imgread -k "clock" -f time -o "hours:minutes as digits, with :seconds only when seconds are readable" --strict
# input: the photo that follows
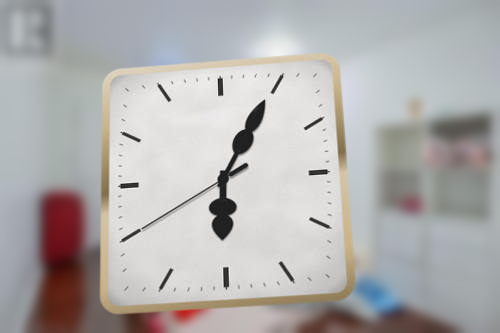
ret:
6:04:40
